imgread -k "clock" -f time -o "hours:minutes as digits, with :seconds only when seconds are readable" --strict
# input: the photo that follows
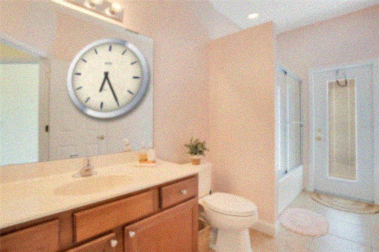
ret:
6:25
